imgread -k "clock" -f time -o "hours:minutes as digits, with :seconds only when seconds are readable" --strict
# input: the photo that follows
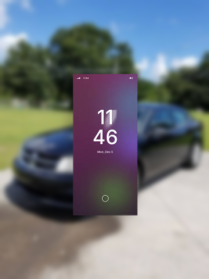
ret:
11:46
